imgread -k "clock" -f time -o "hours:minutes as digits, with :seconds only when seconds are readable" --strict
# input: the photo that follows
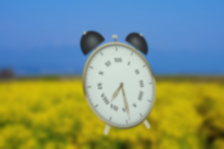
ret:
7:29
